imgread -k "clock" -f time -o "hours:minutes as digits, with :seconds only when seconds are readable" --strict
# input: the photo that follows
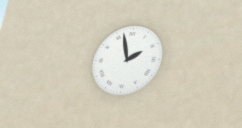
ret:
1:57
